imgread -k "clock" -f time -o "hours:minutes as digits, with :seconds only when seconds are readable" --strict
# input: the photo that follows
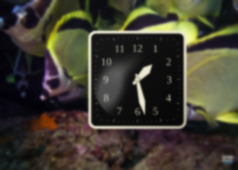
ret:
1:28
